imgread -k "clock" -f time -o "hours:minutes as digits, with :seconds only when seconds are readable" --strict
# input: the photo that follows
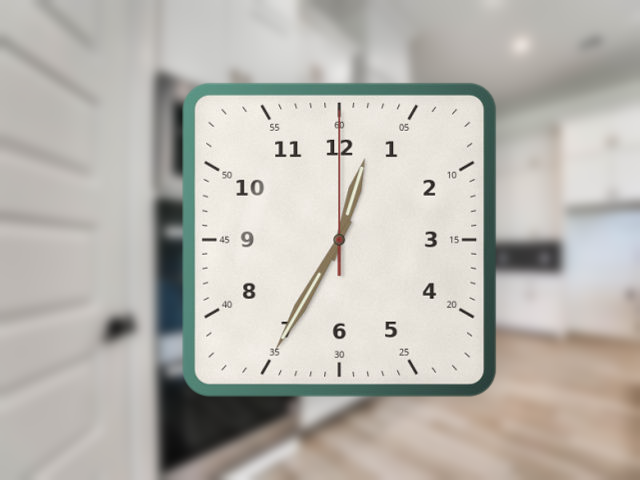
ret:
12:35:00
